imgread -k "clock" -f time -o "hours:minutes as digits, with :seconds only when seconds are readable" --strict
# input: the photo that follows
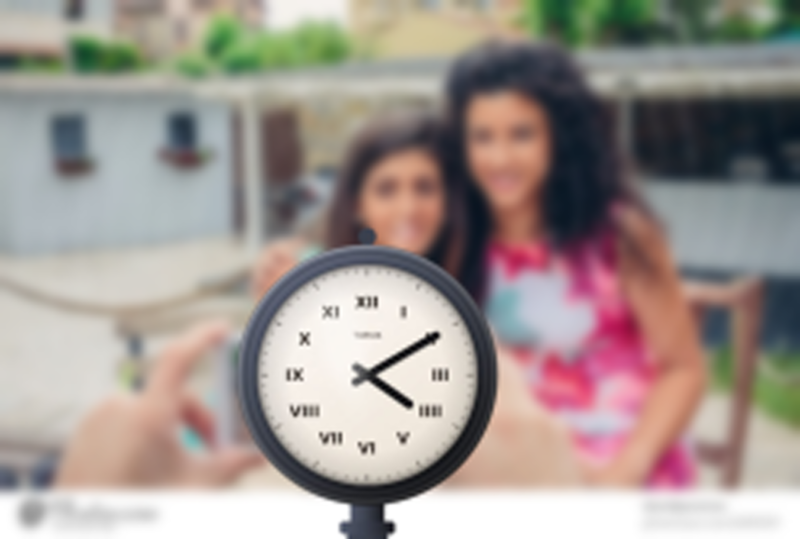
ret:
4:10
